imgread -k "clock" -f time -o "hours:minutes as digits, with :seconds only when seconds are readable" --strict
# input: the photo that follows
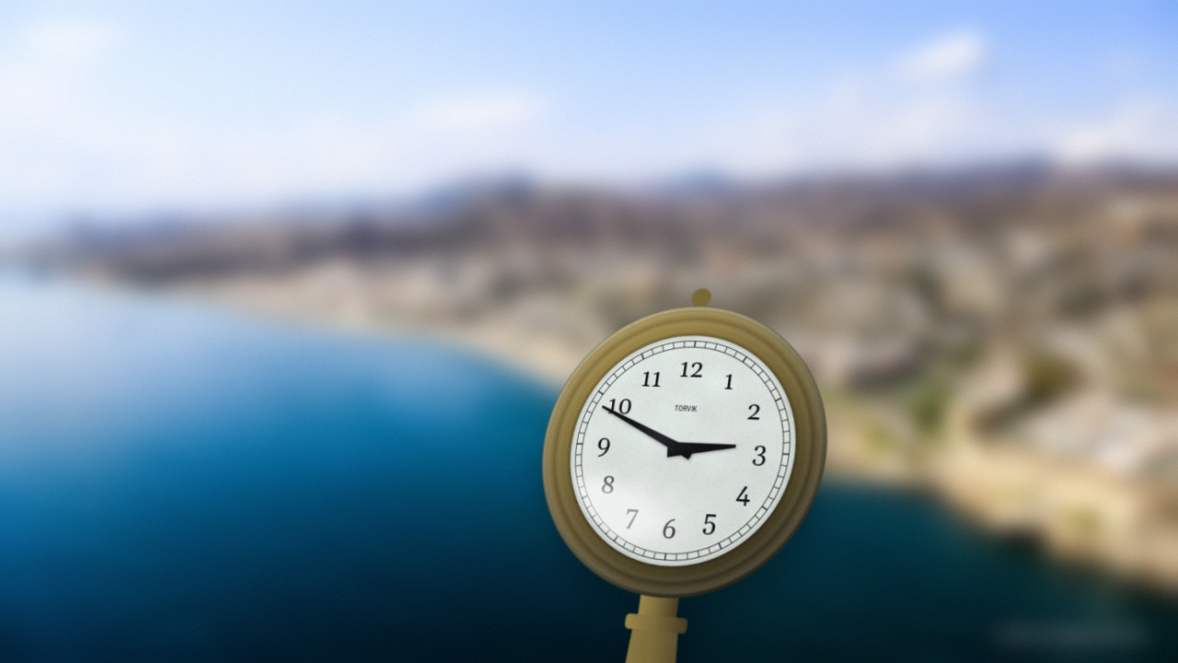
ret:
2:49
